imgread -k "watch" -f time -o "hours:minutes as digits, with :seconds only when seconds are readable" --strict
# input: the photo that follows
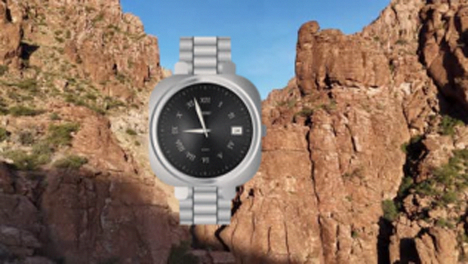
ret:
8:57
